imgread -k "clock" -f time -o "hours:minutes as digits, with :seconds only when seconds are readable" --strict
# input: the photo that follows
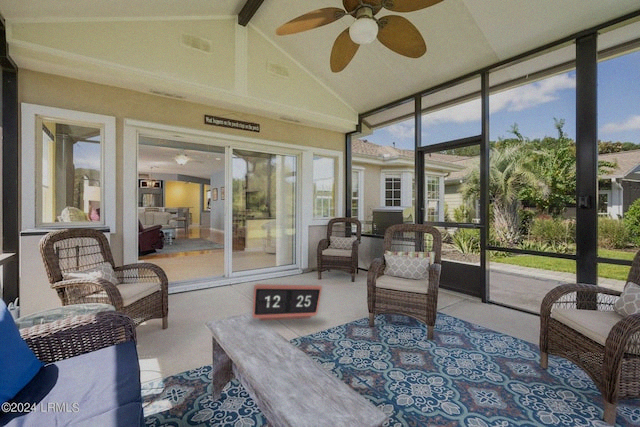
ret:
12:25
